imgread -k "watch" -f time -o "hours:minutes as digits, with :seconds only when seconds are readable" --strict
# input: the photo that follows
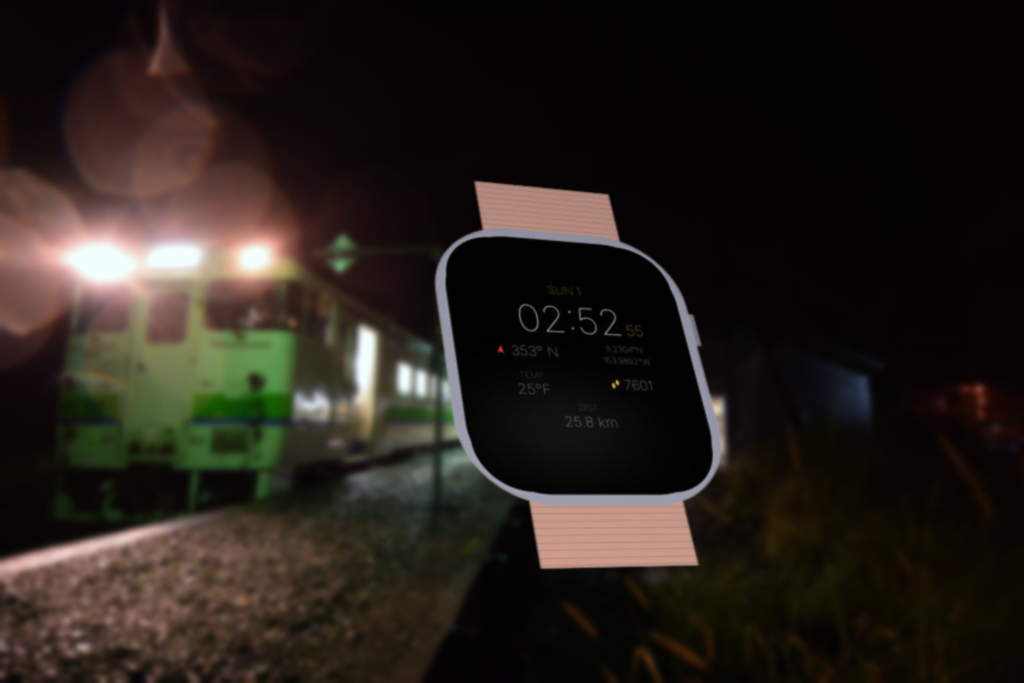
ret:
2:52:55
